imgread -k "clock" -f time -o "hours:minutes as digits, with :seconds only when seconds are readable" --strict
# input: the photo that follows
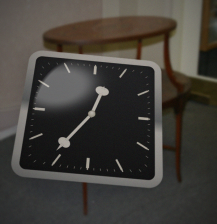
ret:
12:36
